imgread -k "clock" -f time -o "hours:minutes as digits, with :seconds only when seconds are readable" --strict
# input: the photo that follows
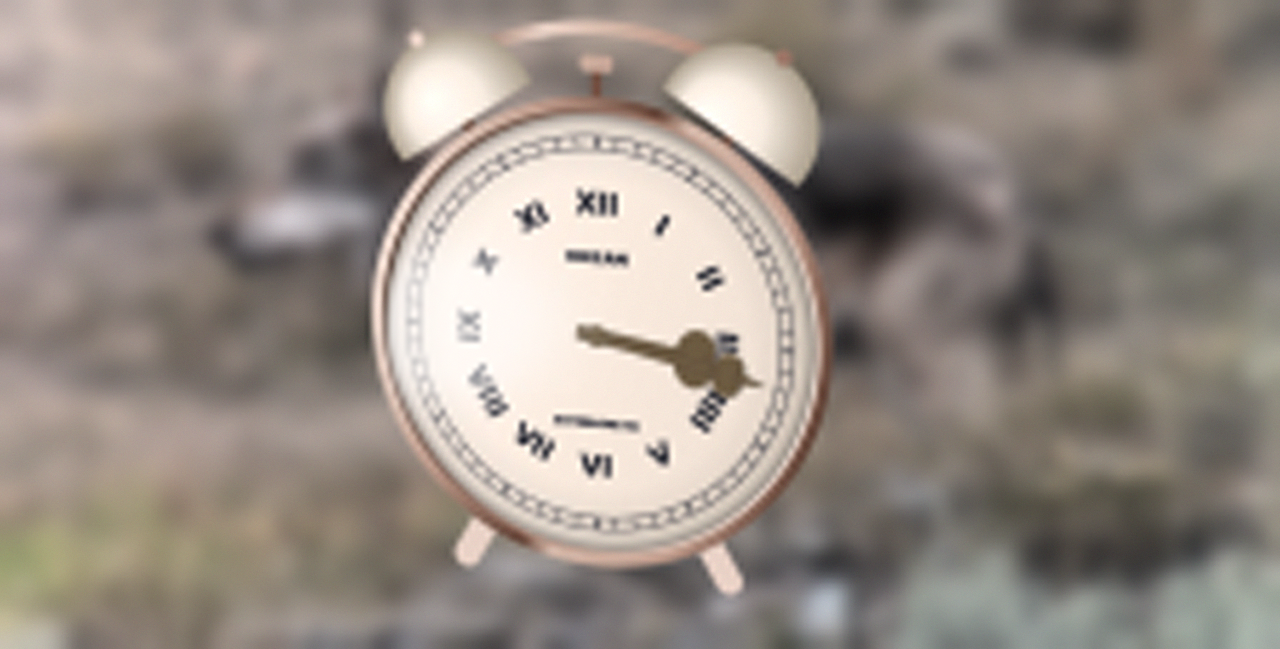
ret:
3:17
